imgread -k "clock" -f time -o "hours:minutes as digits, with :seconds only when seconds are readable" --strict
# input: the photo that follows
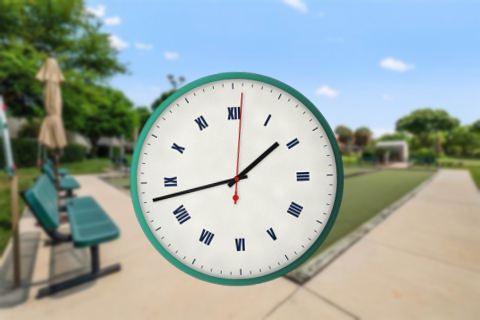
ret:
1:43:01
